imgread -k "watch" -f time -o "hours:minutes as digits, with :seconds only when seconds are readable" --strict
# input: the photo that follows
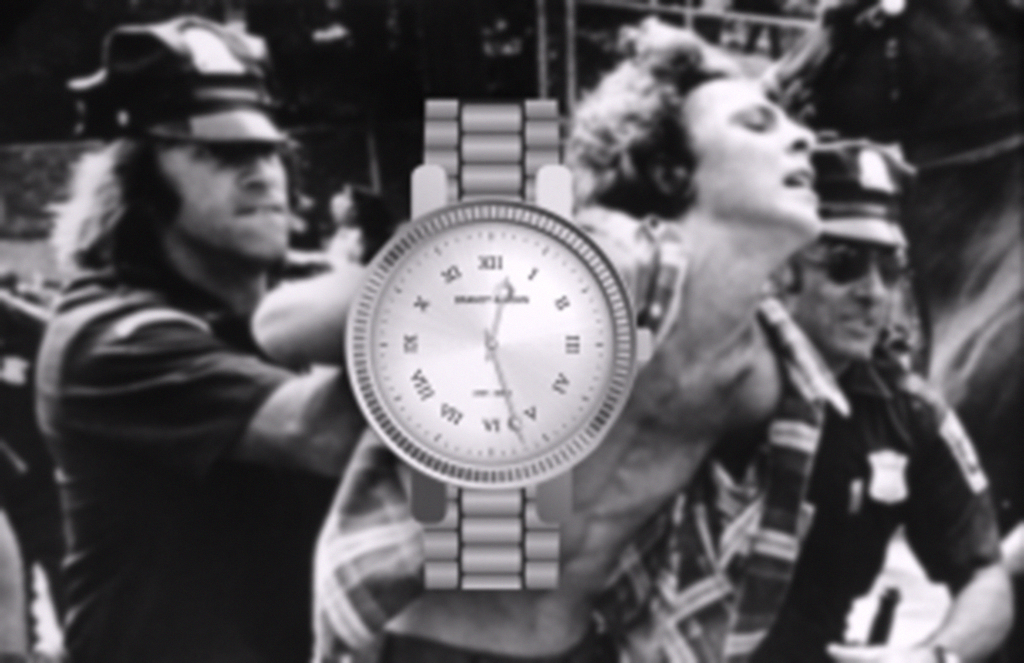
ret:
12:27
